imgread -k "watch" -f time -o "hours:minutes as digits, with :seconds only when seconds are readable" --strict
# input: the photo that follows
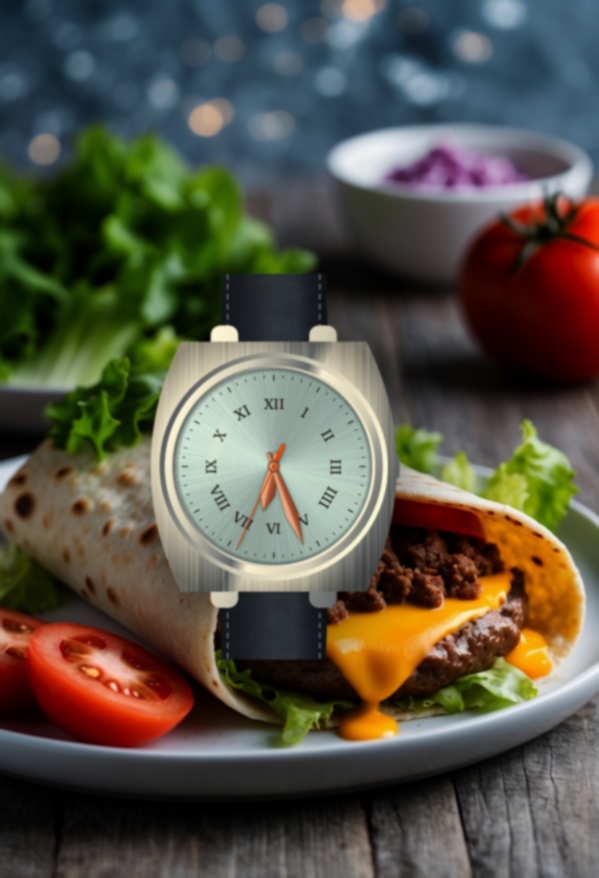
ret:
6:26:34
